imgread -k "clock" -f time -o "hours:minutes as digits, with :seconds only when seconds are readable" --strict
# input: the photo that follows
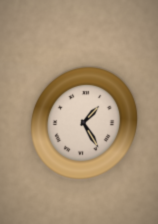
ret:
1:24
